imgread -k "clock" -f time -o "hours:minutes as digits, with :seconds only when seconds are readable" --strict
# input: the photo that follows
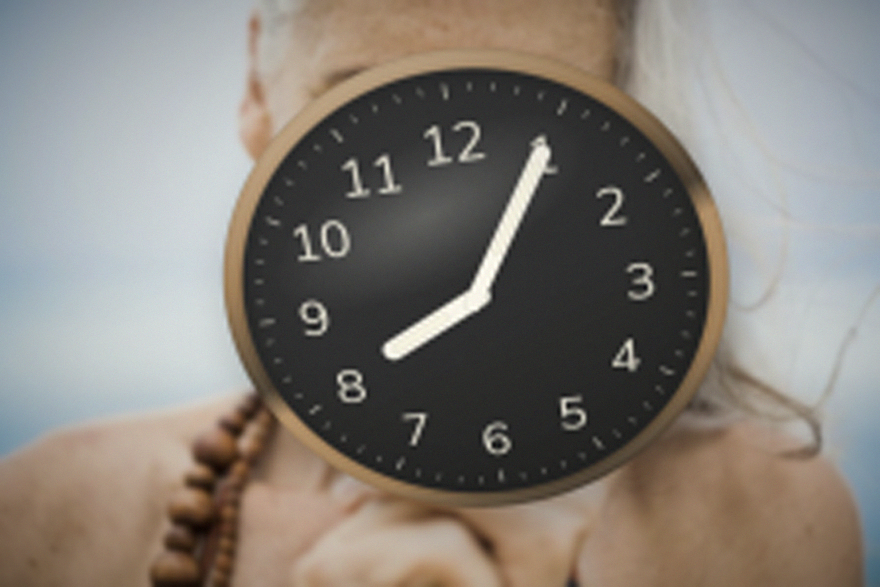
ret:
8:05
